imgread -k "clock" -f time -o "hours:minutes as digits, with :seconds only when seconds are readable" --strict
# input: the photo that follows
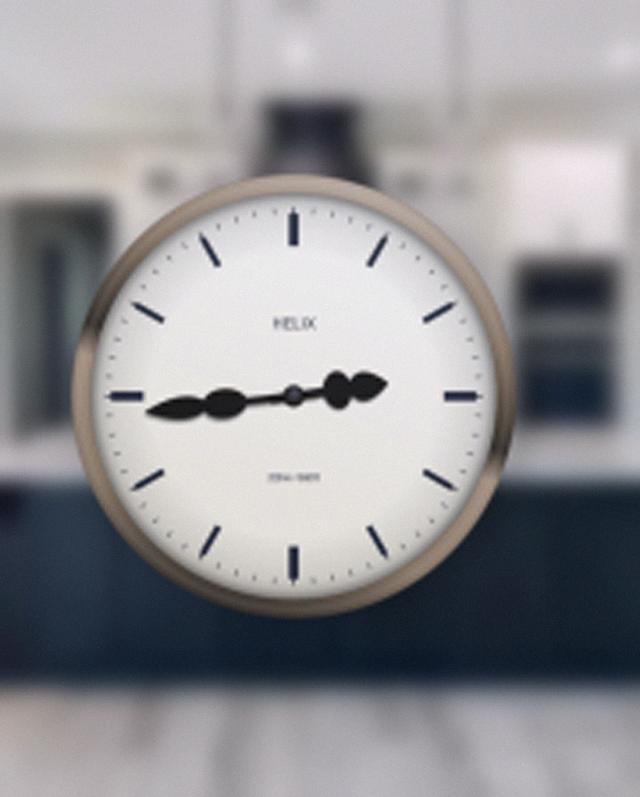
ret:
2:44
